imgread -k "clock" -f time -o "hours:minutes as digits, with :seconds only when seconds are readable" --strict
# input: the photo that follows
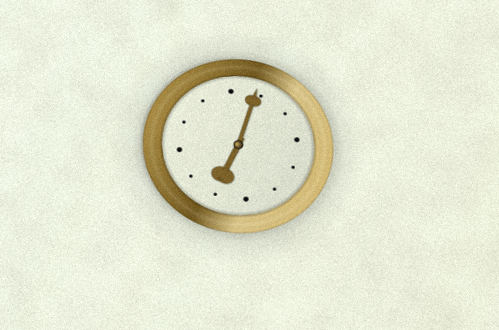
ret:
7:04
